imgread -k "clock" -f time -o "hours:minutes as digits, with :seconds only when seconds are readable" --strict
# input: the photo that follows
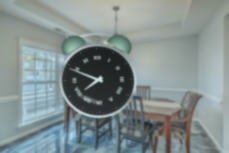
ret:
7:49
